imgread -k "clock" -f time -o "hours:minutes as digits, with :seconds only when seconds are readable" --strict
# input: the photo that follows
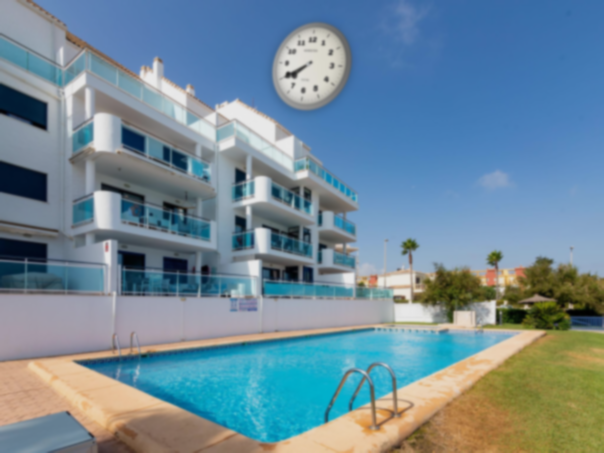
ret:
7:40
